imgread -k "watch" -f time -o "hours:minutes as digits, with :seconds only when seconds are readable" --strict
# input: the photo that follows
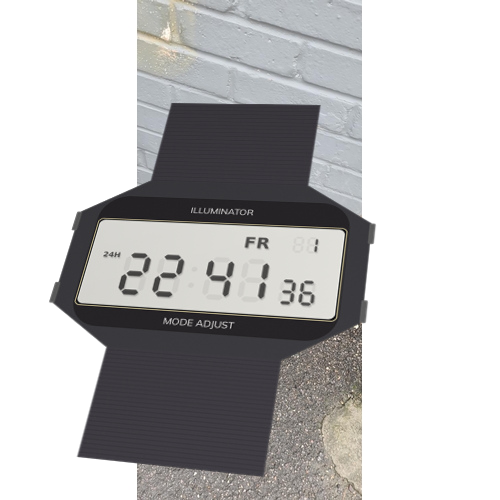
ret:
22:41:36
